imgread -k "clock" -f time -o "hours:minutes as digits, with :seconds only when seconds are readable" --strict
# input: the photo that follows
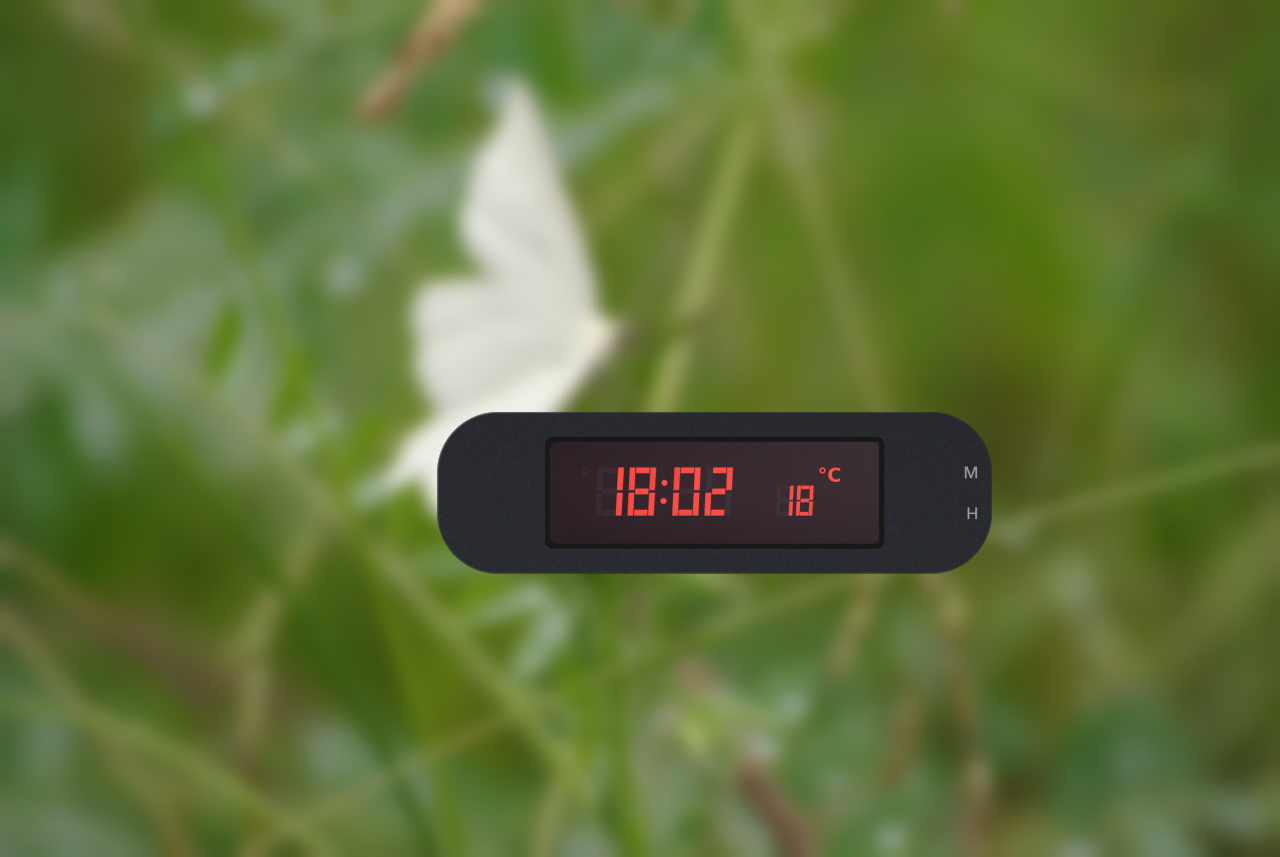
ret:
18:02
